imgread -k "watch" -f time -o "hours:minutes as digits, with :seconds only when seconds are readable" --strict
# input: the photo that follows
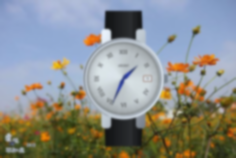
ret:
1:34
